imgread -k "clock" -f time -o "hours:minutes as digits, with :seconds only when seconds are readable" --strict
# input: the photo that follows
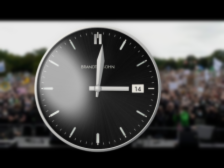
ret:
3:01
